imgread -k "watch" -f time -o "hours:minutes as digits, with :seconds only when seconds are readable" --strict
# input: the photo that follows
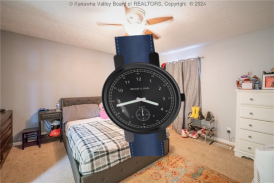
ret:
3:43
